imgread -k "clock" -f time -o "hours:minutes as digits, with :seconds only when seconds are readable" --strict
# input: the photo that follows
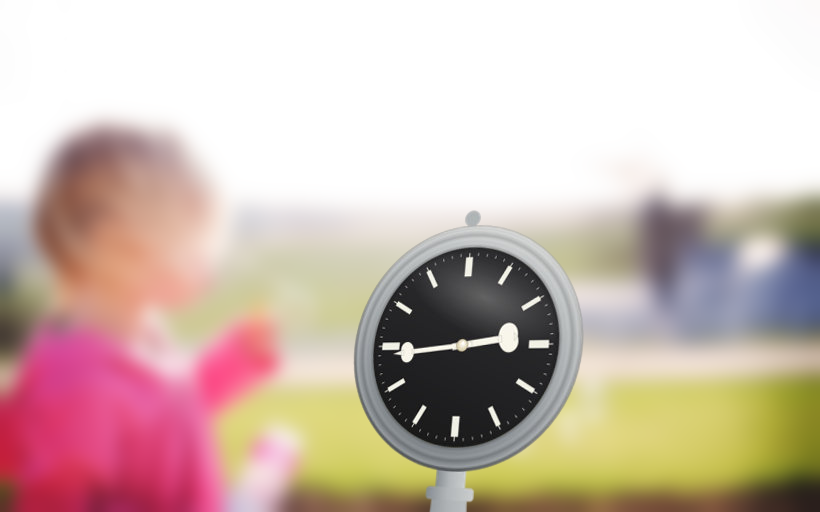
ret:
2:44
